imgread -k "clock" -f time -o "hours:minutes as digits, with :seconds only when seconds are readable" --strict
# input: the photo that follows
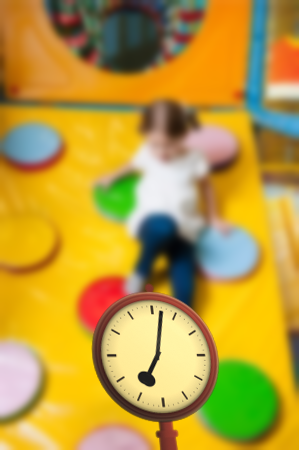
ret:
7:02
